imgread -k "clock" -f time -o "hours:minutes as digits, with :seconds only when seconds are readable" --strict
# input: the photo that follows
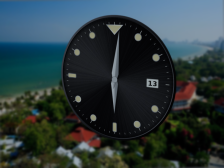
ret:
6:01
